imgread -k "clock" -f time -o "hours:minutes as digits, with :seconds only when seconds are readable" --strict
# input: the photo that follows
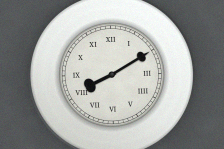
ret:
8:10
